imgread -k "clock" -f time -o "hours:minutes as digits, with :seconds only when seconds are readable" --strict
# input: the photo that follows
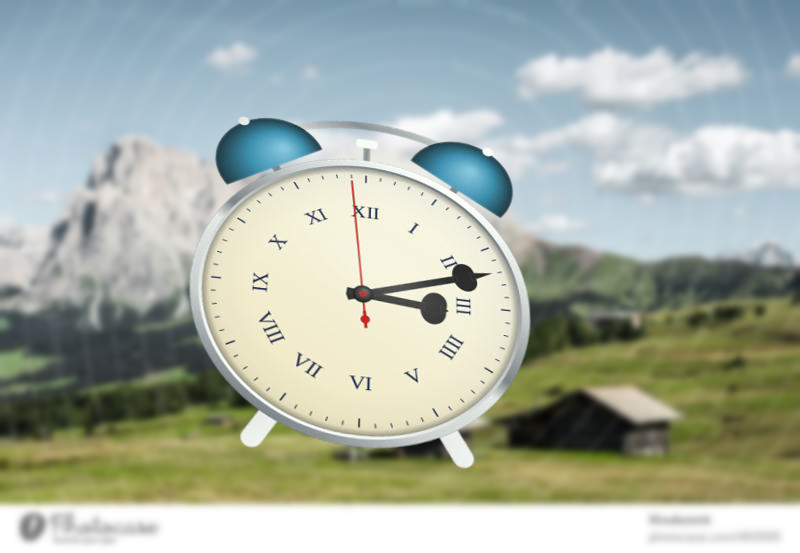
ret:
3:11:59
